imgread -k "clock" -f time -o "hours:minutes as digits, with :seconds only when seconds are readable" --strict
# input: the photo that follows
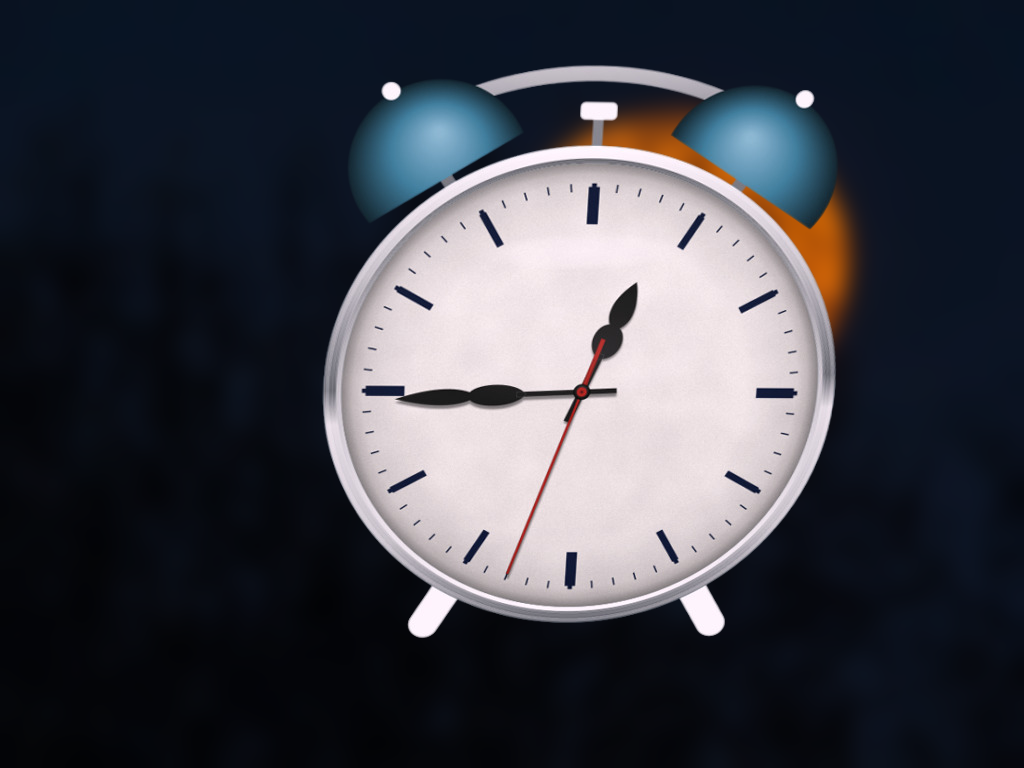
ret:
12:44:33
